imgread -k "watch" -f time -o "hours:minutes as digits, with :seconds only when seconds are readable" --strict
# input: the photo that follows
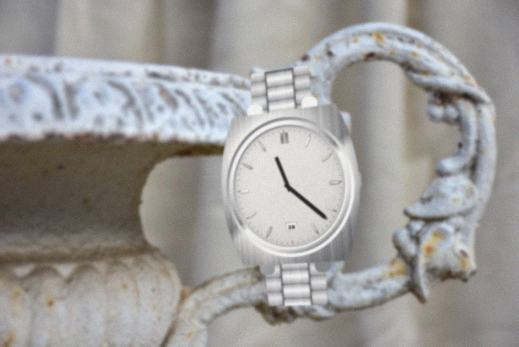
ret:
11:22
